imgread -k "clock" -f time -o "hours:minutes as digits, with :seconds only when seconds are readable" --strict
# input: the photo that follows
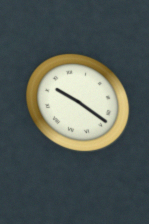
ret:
10:23
